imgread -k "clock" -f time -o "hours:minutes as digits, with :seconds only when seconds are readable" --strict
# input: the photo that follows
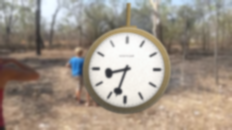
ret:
8:33
